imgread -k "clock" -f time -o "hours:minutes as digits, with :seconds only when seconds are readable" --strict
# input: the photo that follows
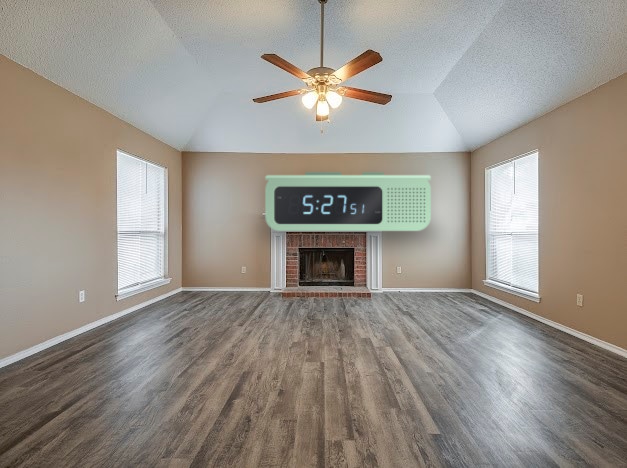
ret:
5:27:51
